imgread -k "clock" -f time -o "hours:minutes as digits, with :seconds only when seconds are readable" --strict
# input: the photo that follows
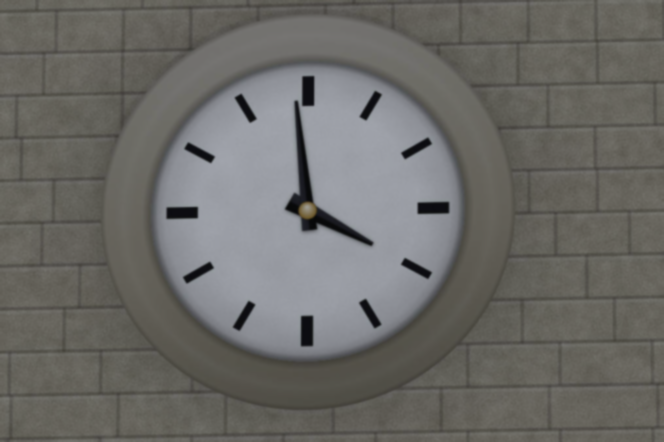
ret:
3:59
